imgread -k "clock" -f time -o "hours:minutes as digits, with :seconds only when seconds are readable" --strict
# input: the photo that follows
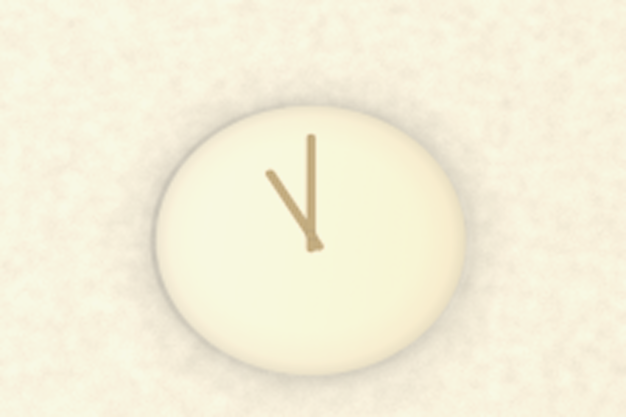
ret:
11:00
